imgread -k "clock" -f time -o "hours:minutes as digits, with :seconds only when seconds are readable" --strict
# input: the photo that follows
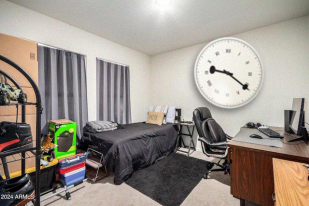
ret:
9:21
